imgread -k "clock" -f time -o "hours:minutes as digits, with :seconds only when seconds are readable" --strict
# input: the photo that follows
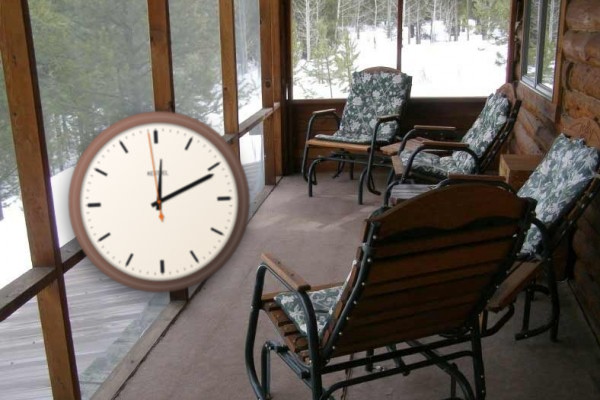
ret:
12:10:59
